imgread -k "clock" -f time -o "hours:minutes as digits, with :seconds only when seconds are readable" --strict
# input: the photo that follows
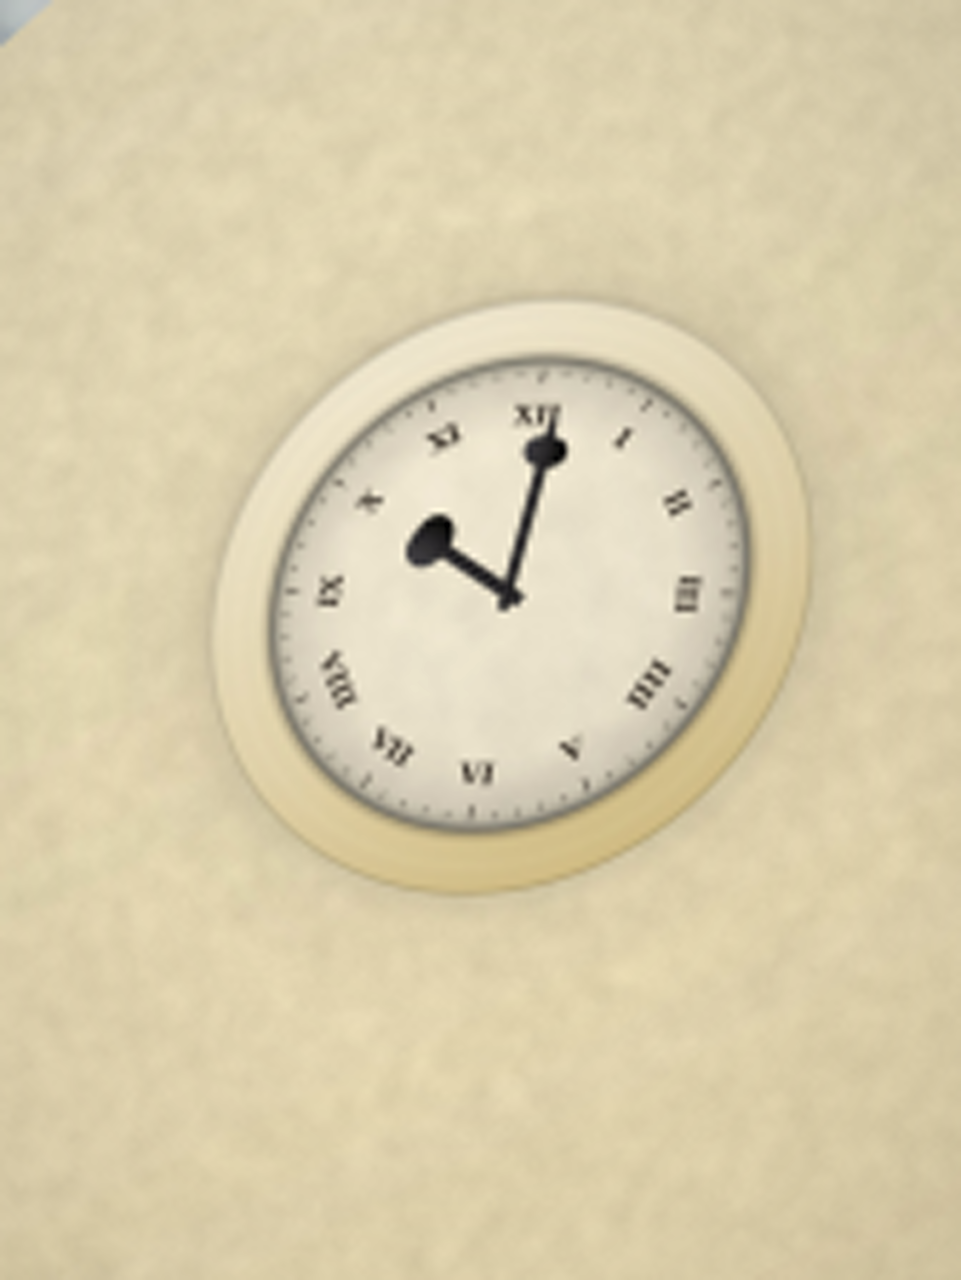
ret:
10:01
